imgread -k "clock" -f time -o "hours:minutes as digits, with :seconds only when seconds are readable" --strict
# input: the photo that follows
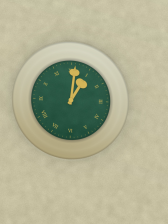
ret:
1:01
